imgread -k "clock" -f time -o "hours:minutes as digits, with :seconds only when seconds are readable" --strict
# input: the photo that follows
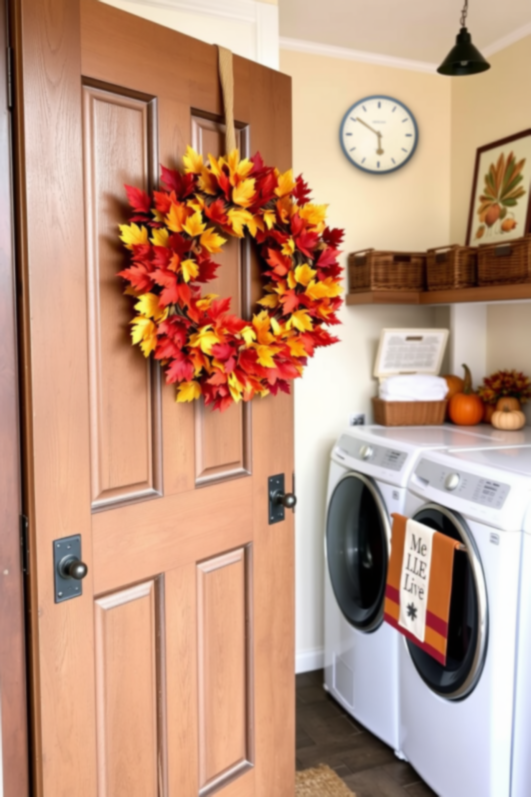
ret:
5:51
